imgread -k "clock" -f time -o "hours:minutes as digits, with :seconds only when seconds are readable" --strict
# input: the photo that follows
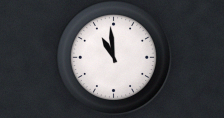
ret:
10:59
